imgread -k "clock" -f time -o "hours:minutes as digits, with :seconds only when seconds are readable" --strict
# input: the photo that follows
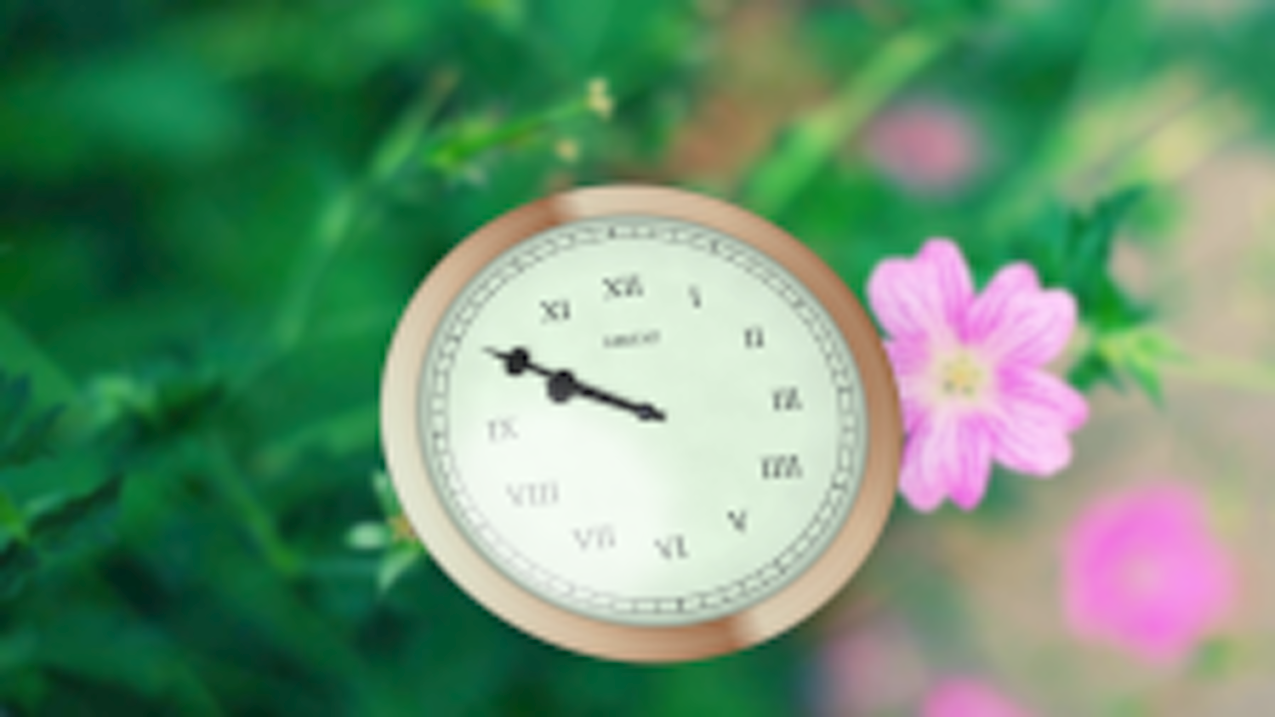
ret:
9:50
